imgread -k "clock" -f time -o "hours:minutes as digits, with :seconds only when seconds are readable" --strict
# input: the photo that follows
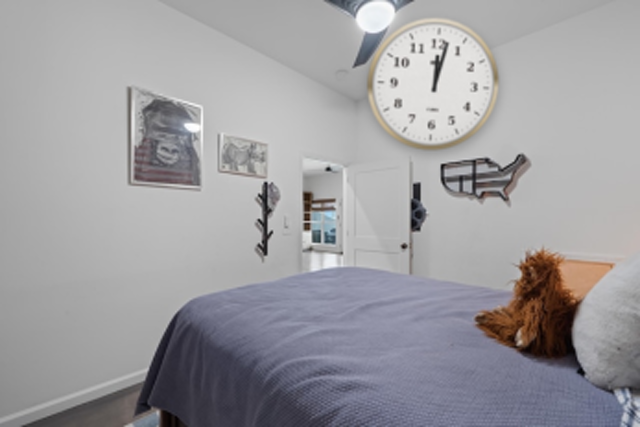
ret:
12:02
